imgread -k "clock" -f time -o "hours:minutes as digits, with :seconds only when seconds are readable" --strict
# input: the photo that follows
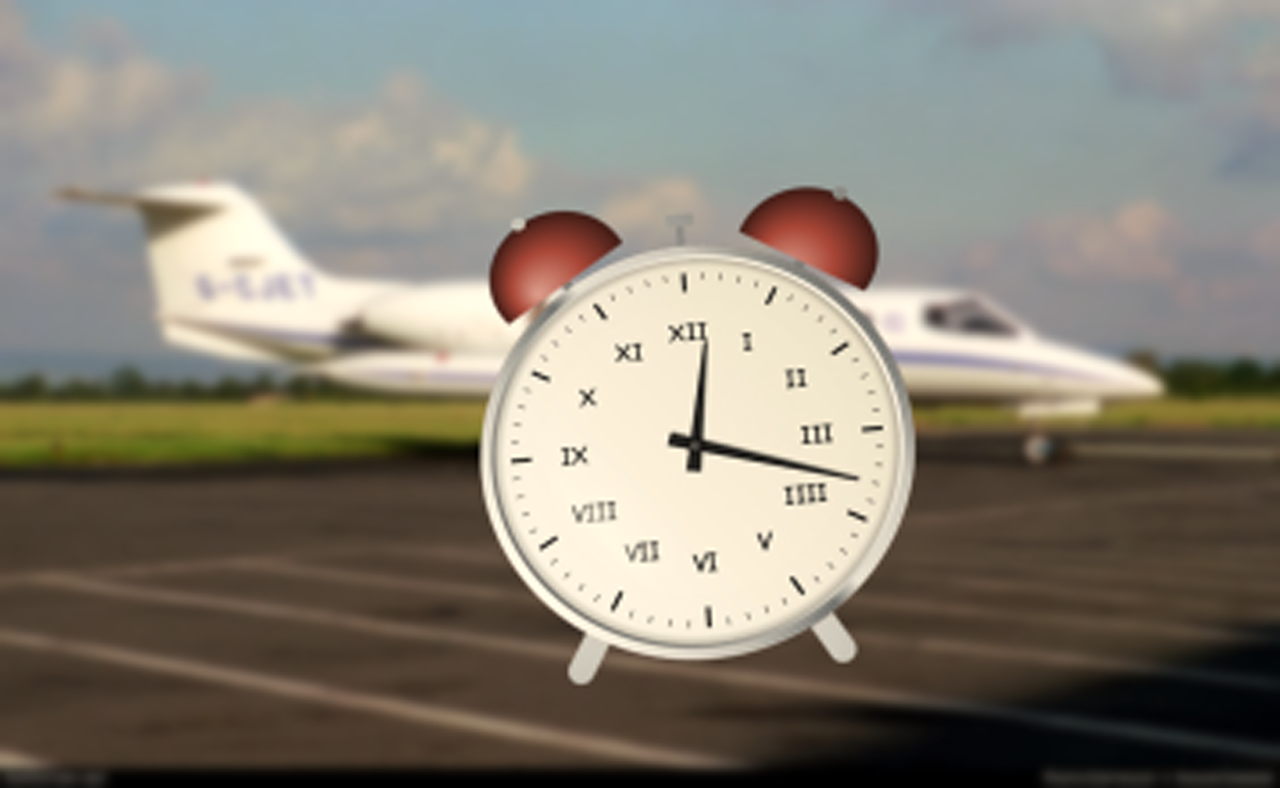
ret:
12:18
